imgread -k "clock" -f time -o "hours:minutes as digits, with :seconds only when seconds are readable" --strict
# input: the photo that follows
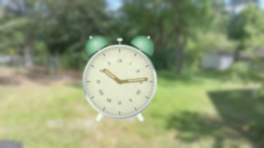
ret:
10:14
